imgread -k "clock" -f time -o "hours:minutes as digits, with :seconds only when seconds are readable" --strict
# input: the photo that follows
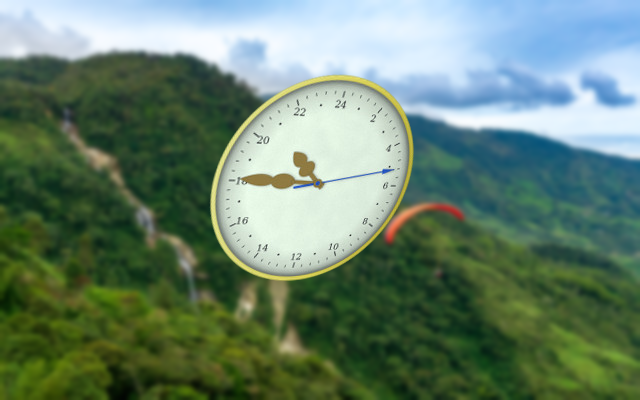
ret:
20:45:13
